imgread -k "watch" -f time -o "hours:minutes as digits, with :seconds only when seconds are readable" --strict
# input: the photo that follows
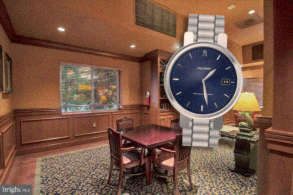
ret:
1:28
